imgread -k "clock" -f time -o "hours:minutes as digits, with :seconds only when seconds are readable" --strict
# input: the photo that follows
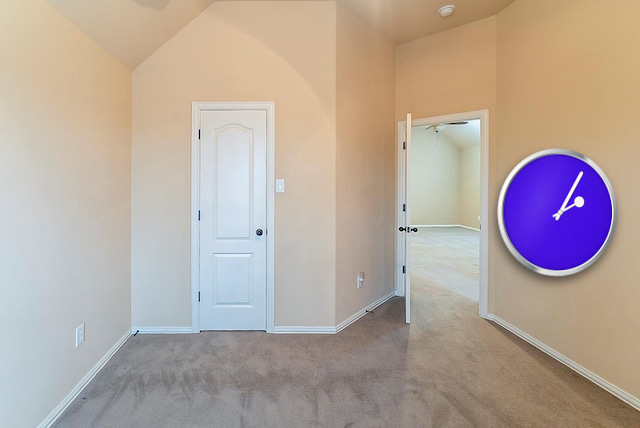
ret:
2:05
